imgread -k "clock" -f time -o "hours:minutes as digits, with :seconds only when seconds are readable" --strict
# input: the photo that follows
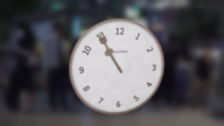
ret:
10:55
